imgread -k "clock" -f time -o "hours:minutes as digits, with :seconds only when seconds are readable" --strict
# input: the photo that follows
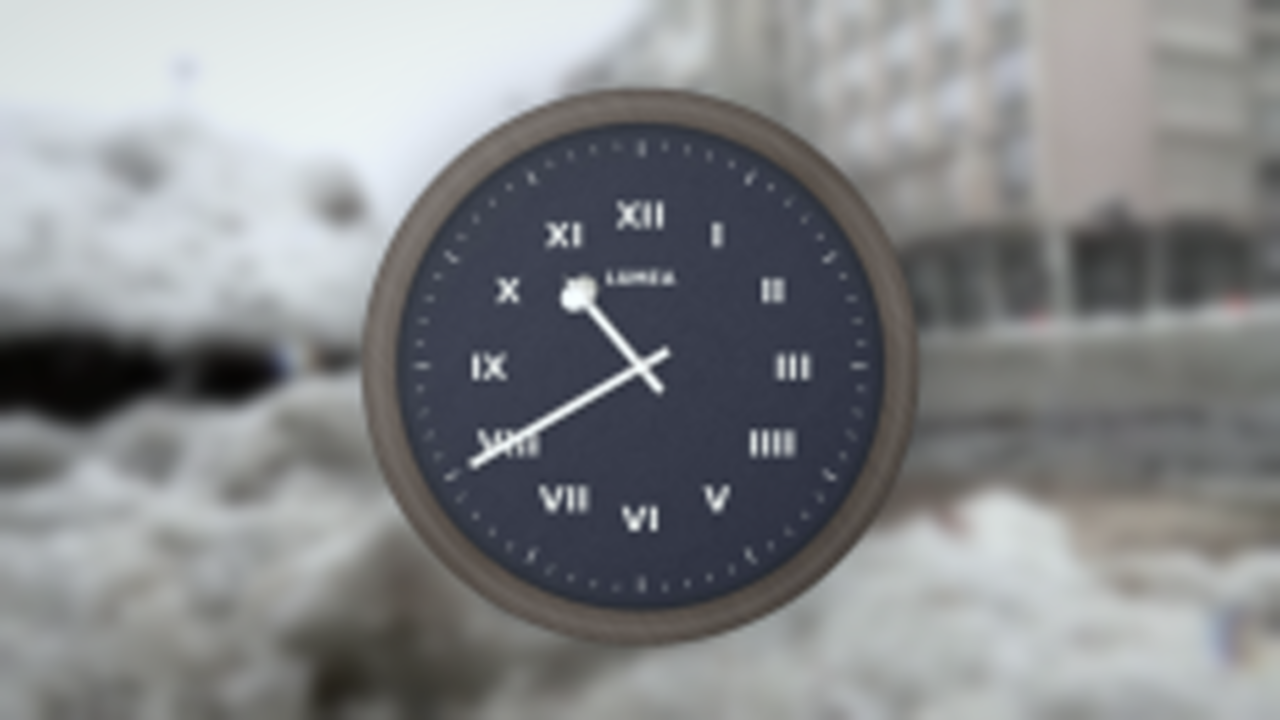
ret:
10:40
